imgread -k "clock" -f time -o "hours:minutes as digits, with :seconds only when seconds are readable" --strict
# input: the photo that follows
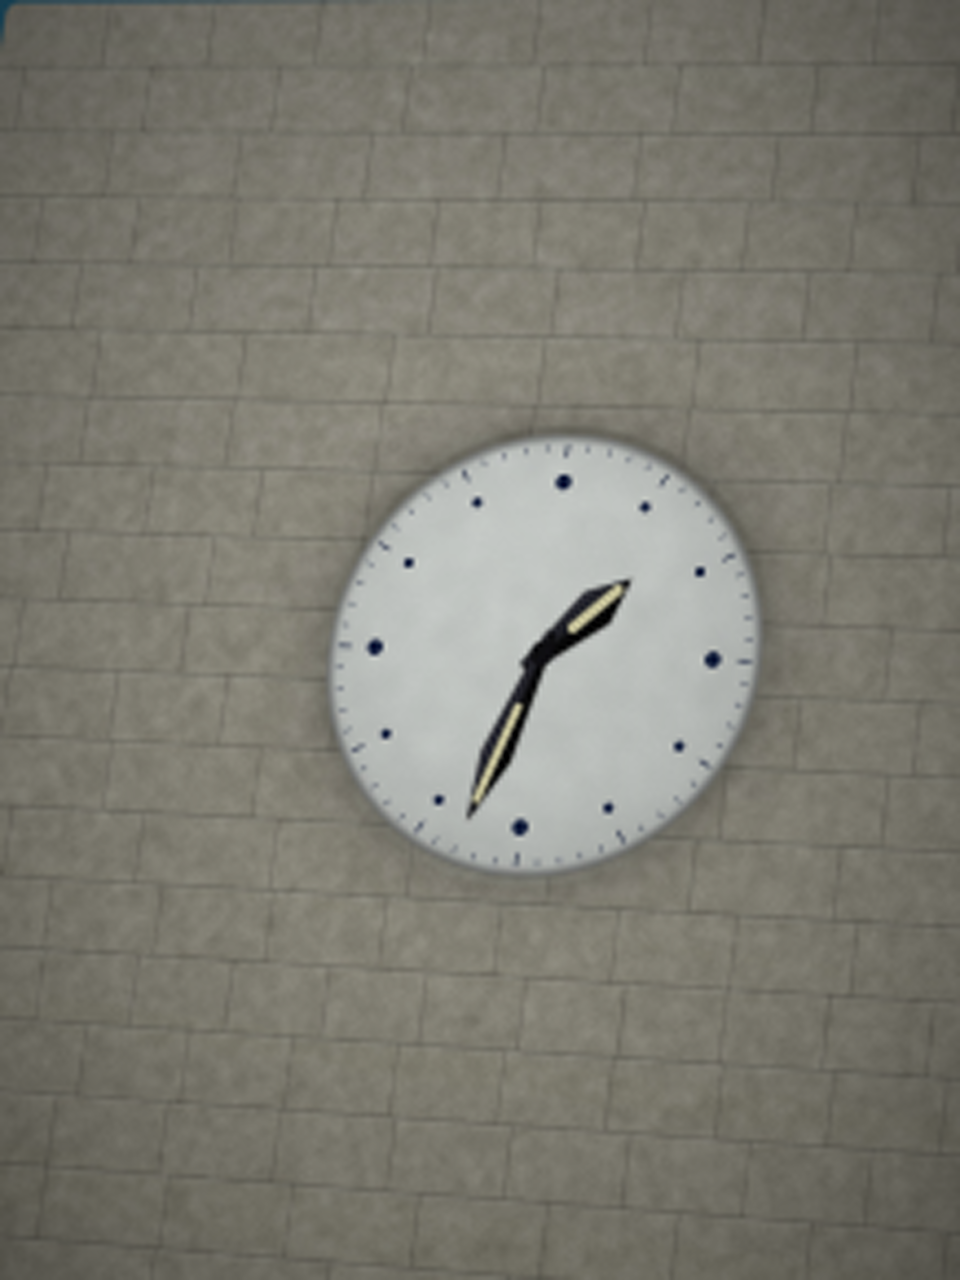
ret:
1:33
